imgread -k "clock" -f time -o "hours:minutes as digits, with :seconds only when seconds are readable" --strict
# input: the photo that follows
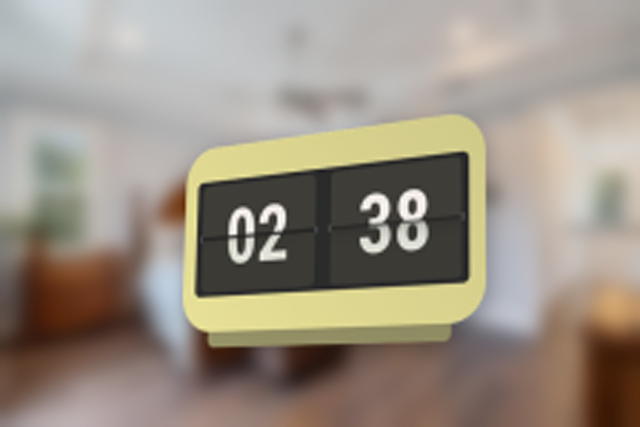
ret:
2:38
